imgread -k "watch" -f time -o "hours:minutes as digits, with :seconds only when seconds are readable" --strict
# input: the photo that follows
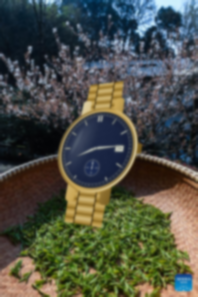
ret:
8:14
